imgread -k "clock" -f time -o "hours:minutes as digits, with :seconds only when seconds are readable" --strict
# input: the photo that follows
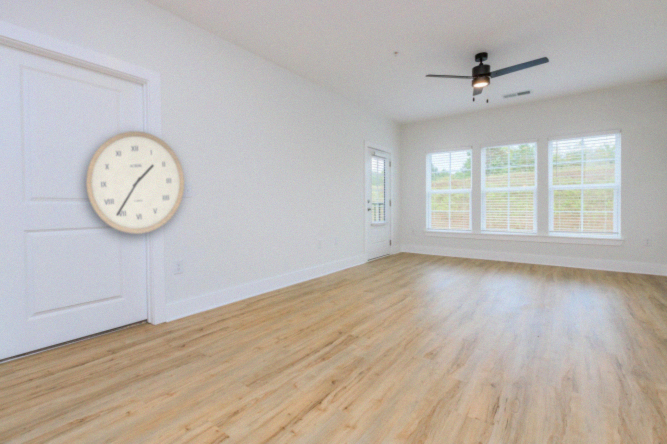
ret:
1:36
